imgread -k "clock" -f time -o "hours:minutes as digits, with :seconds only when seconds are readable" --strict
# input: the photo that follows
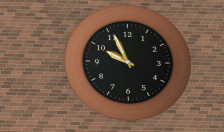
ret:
9:56
